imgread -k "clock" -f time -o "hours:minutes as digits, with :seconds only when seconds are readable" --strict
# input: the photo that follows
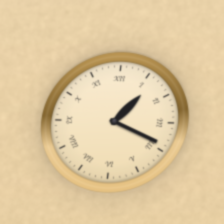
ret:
1:19
